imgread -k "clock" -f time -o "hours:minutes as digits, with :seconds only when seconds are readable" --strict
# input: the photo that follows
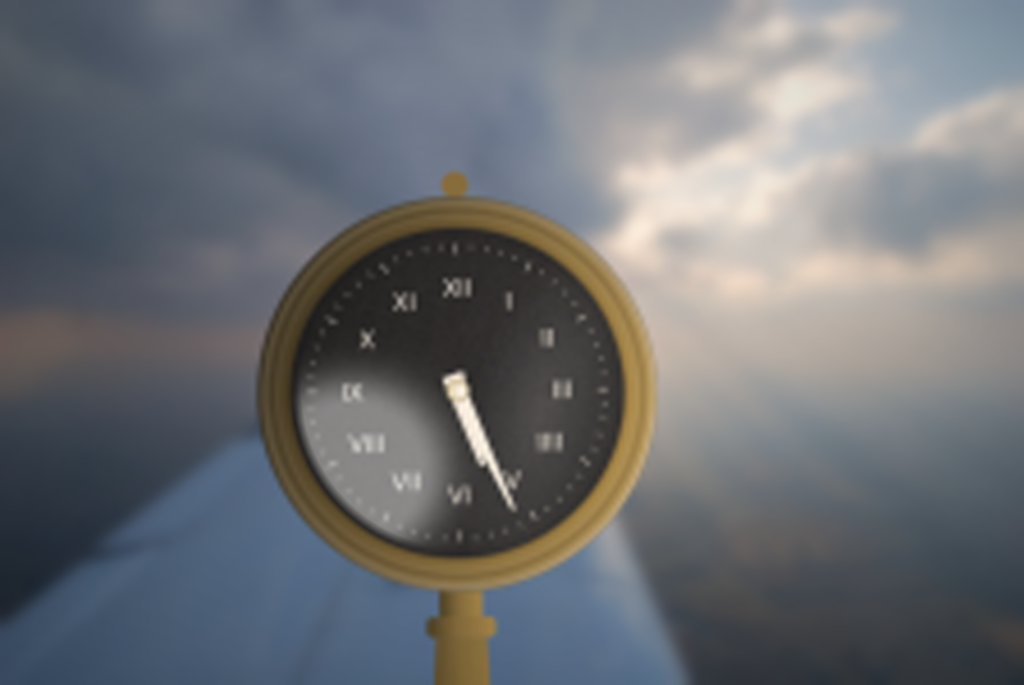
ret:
5:26
